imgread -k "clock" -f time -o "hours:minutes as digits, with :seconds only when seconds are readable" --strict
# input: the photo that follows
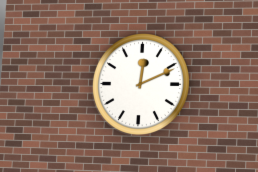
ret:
12:11
